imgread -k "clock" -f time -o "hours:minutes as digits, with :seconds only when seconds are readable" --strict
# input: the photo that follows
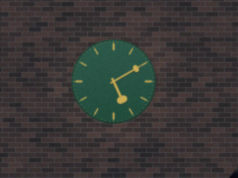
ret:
5:10
